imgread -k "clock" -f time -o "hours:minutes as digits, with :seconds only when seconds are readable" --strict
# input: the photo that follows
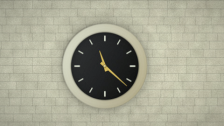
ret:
11:22
